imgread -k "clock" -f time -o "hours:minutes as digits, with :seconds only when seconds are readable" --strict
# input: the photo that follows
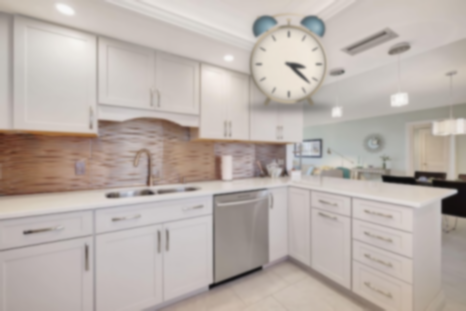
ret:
3:22
